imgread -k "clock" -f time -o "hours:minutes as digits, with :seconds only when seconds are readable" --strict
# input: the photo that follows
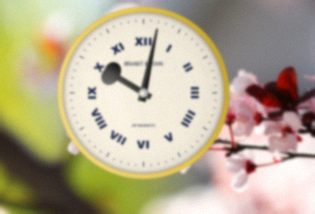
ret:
10:02
